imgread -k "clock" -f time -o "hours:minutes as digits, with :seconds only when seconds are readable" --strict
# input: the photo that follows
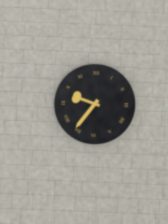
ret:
9:36
